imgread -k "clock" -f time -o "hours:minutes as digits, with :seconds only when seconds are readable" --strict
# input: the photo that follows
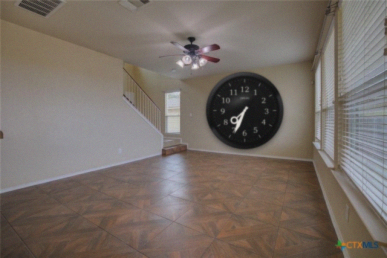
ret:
7:34
